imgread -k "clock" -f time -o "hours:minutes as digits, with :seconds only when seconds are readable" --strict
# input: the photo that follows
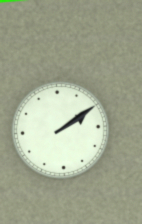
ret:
2:10
